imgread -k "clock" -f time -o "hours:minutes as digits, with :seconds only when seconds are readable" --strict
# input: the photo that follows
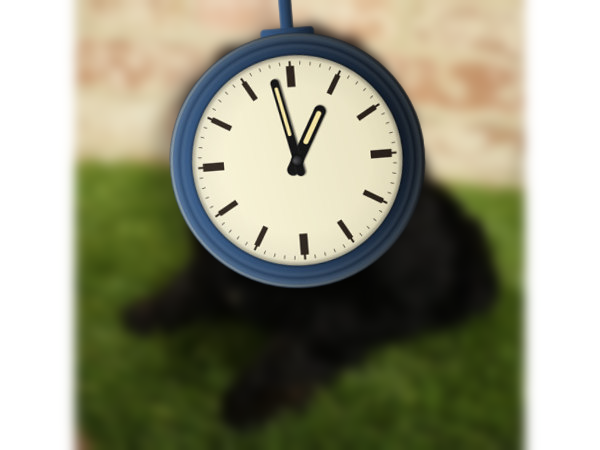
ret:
12:58
